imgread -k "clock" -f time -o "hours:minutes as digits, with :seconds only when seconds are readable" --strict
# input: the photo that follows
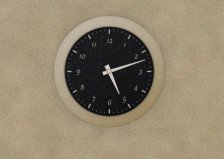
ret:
5:12
